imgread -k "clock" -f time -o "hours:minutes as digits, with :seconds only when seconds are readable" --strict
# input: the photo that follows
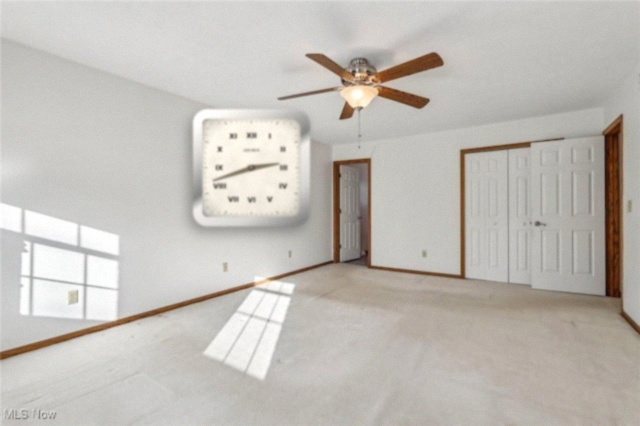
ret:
2:42
